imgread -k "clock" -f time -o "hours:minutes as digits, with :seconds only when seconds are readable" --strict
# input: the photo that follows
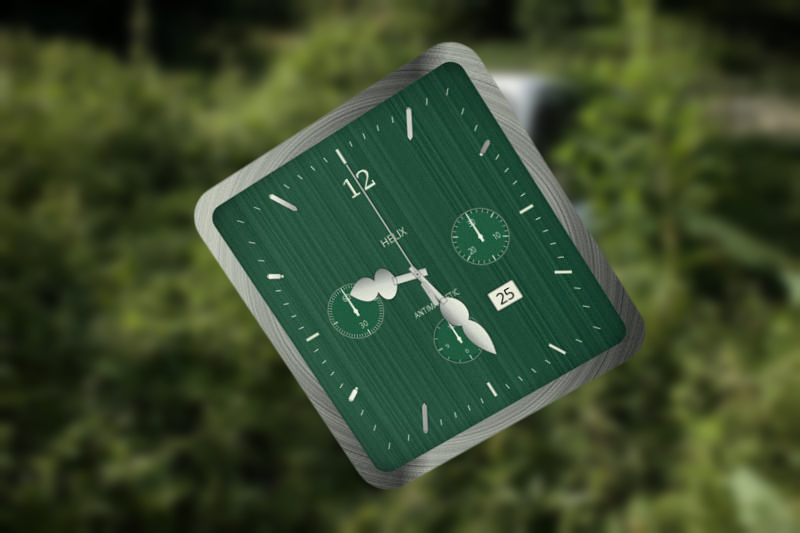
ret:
9:28
